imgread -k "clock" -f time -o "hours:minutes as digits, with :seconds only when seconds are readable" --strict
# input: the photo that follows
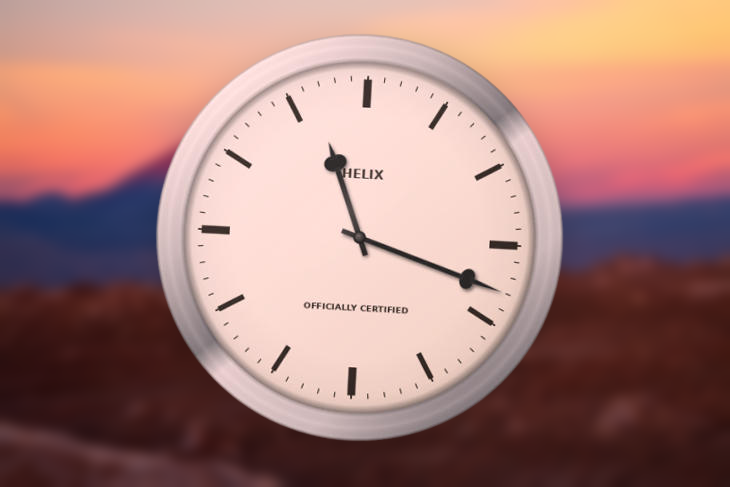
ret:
11:18
